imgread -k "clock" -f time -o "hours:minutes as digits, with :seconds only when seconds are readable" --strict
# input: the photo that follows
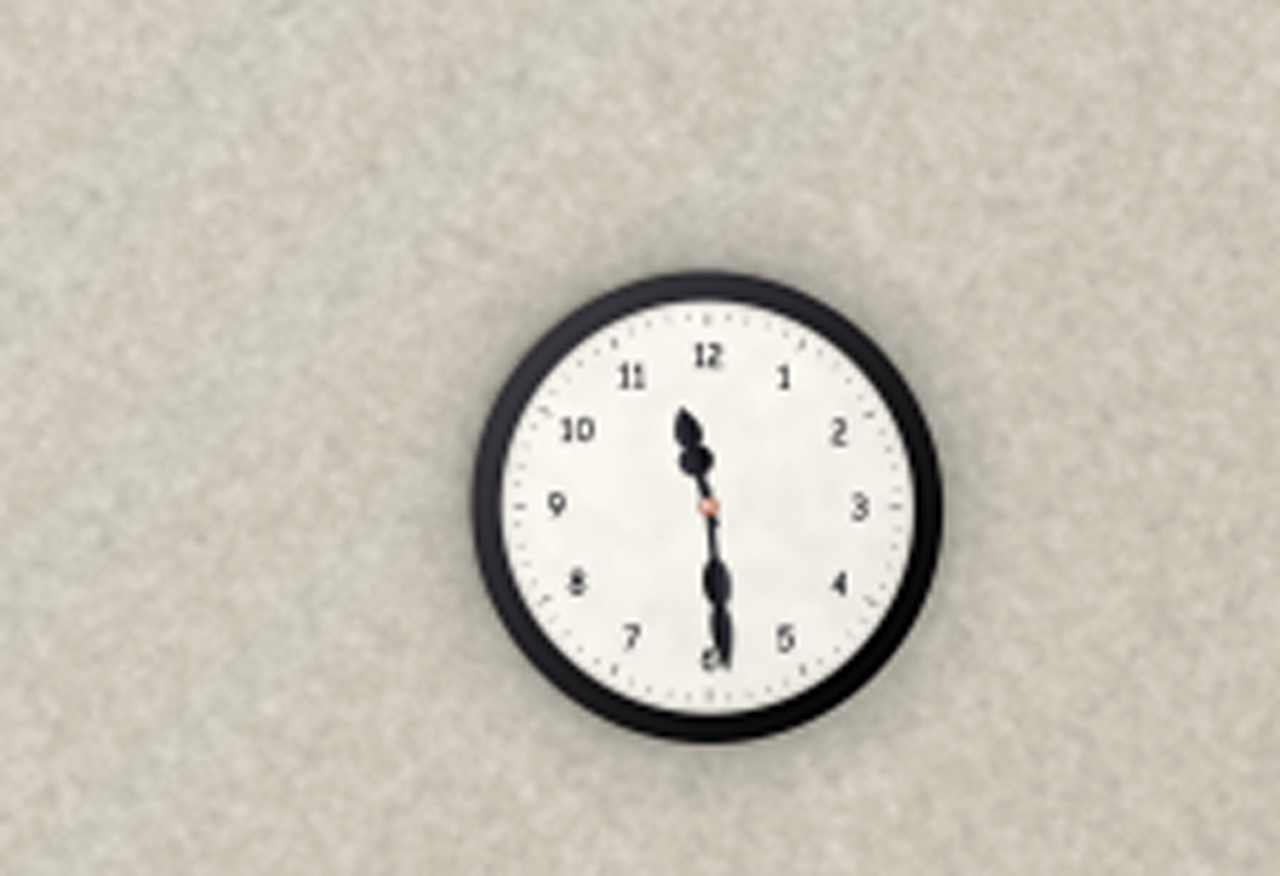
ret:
11:29
